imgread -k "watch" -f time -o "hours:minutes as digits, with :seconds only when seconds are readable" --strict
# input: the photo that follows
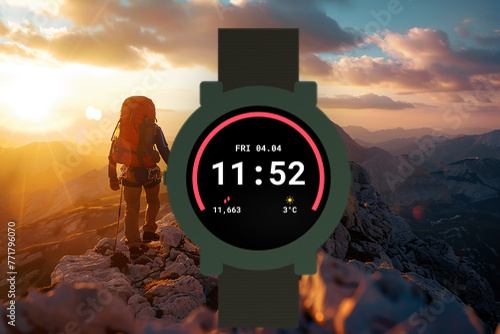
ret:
11:52
